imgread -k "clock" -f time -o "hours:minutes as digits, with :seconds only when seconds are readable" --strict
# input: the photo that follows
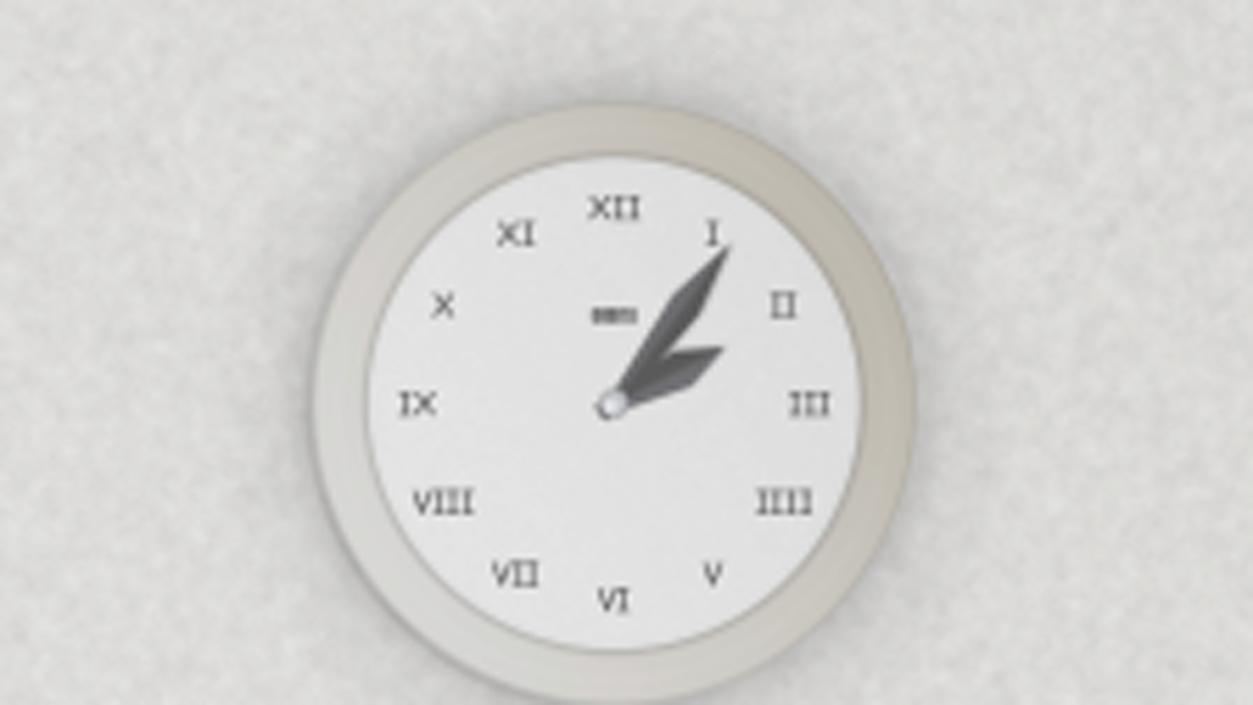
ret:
2:06
